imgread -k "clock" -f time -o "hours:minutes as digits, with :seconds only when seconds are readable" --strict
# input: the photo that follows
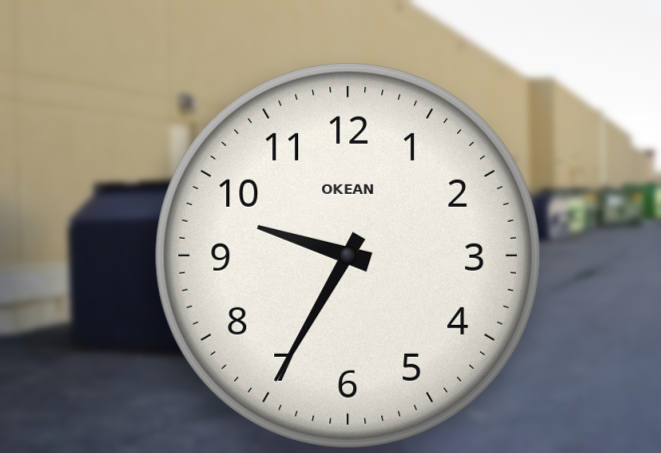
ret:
9:35
